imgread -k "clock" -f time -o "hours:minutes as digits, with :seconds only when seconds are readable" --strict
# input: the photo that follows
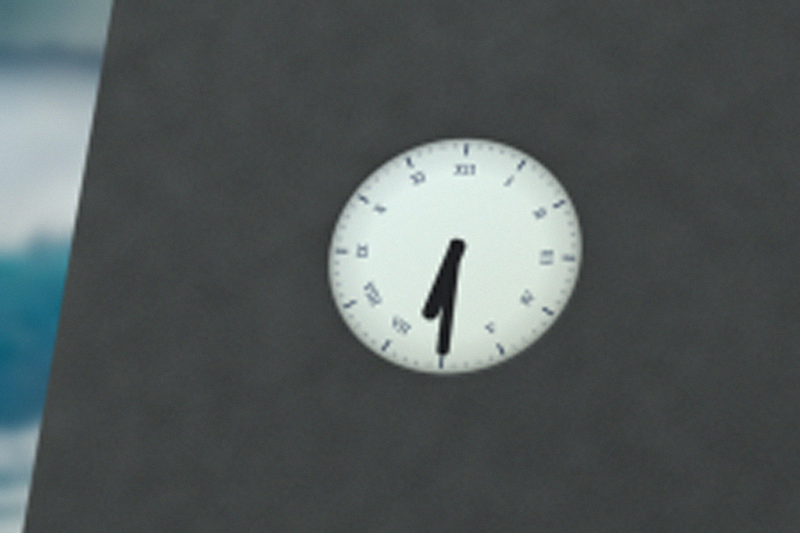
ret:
6:30
